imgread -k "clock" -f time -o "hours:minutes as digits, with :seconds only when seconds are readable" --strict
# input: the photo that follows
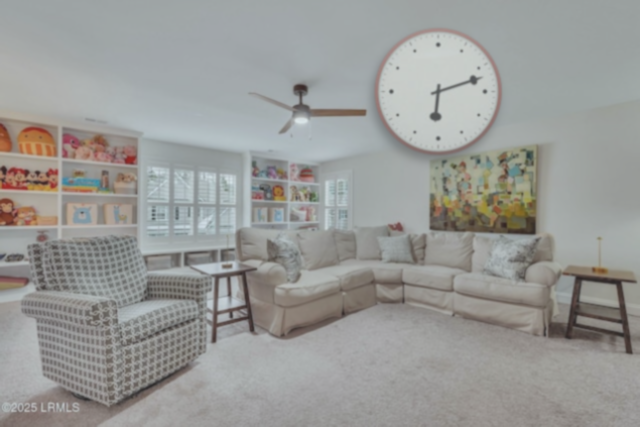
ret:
6:12
